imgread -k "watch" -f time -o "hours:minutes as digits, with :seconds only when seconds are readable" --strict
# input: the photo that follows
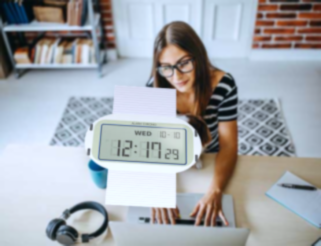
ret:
12:17:29
